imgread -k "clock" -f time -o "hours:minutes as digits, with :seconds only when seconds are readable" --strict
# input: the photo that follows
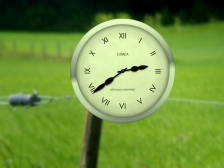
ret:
2:39
